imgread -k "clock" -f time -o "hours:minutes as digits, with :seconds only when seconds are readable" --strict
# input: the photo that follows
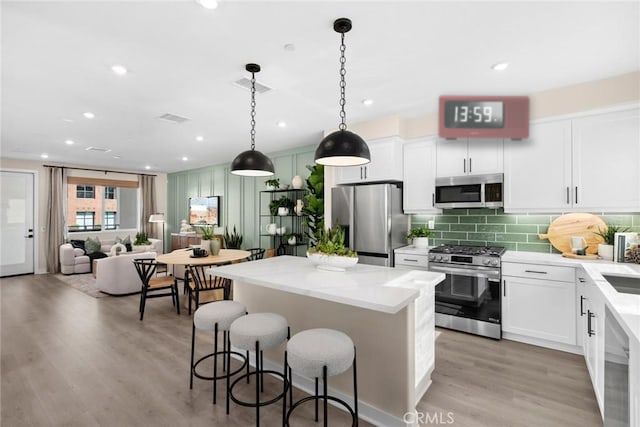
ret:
13:59
